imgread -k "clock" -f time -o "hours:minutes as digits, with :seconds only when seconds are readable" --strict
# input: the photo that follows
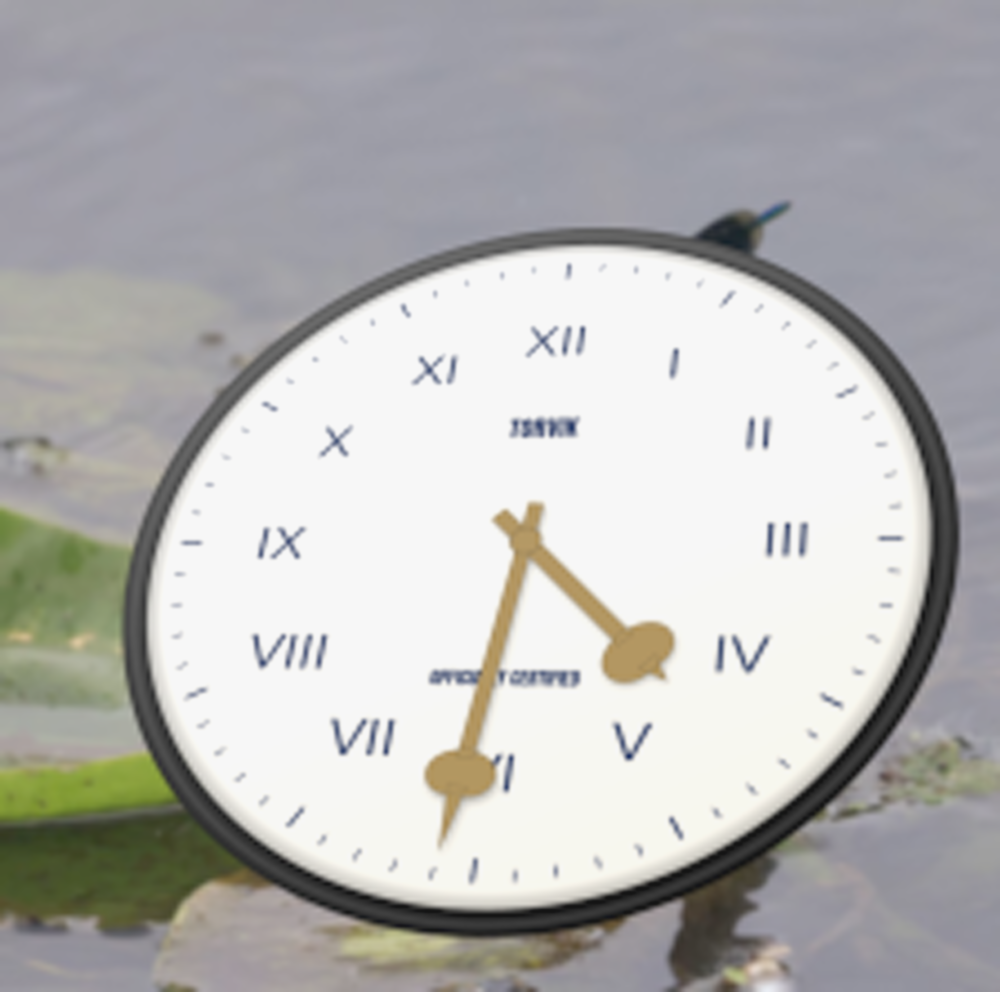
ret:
4:31
